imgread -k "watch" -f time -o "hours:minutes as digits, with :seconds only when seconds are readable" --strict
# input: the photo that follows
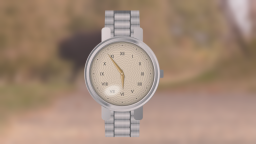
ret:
5:54
